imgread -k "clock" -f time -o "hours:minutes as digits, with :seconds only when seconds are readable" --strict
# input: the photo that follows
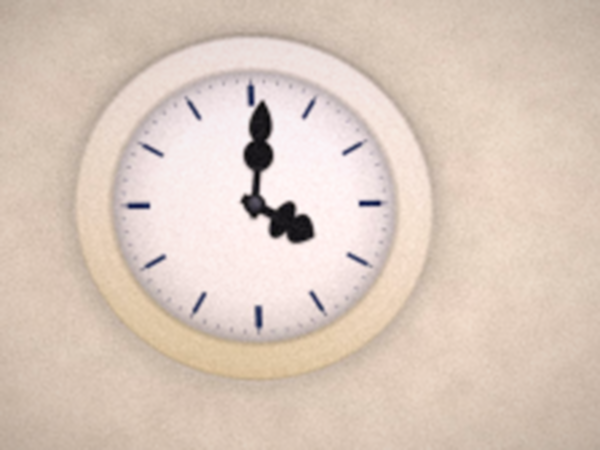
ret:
4:01
